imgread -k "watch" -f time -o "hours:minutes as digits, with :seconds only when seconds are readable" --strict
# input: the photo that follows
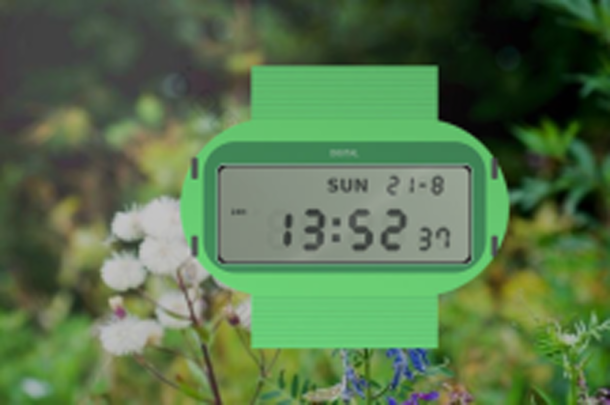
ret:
13:52:37
